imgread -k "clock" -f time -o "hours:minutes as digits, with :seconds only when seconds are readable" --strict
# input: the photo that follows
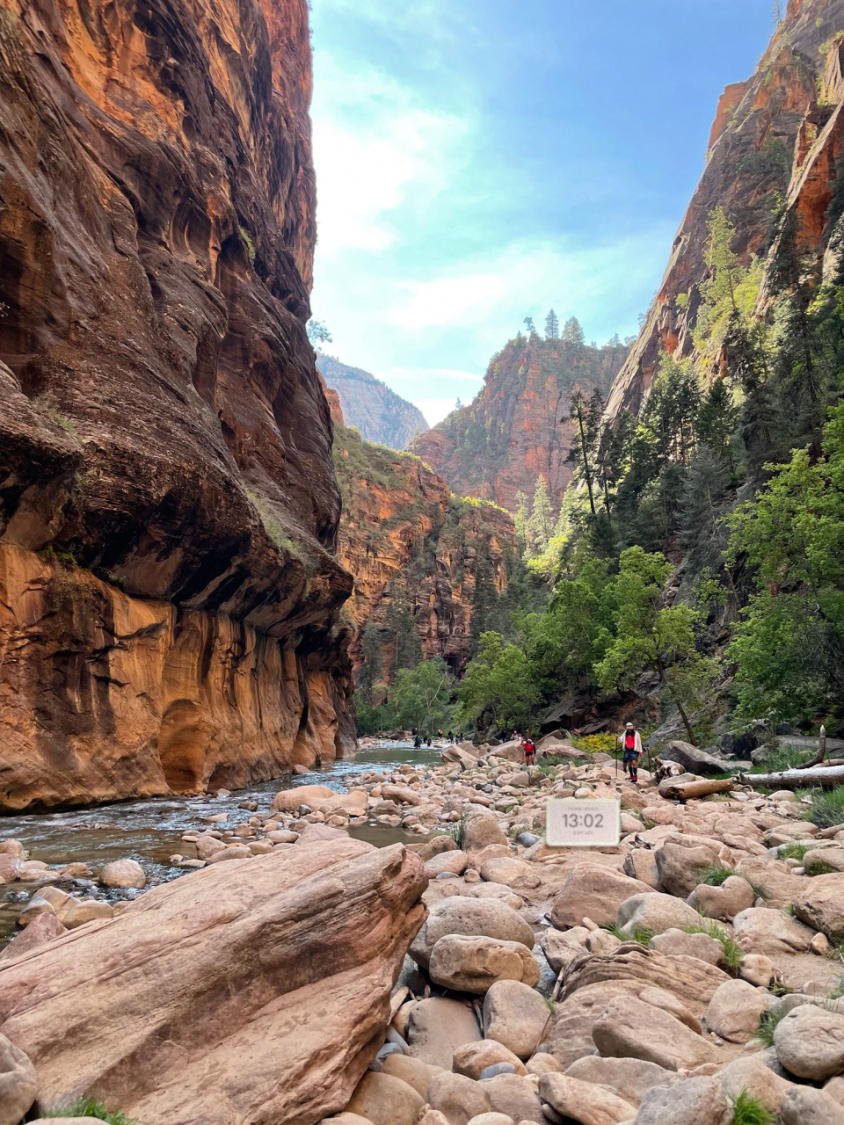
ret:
13:02
